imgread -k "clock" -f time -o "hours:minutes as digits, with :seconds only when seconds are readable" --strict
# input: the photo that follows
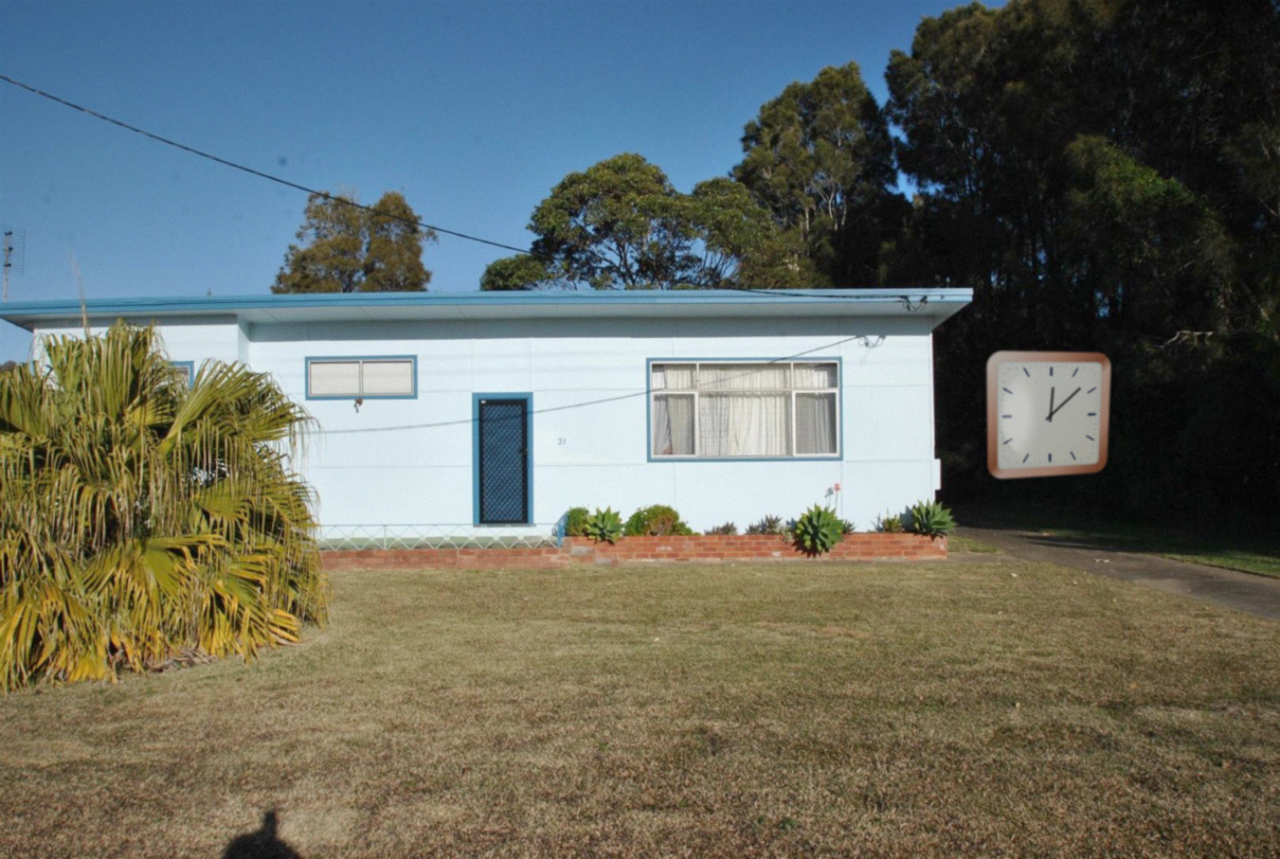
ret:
12:08
